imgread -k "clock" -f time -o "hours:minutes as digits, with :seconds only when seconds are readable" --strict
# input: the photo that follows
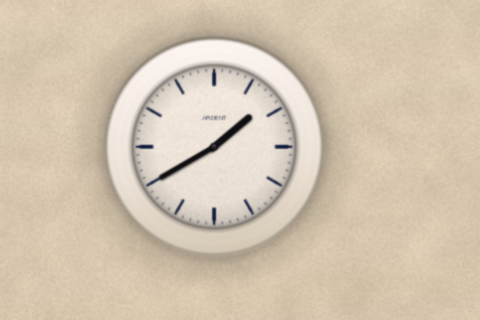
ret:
1:40
